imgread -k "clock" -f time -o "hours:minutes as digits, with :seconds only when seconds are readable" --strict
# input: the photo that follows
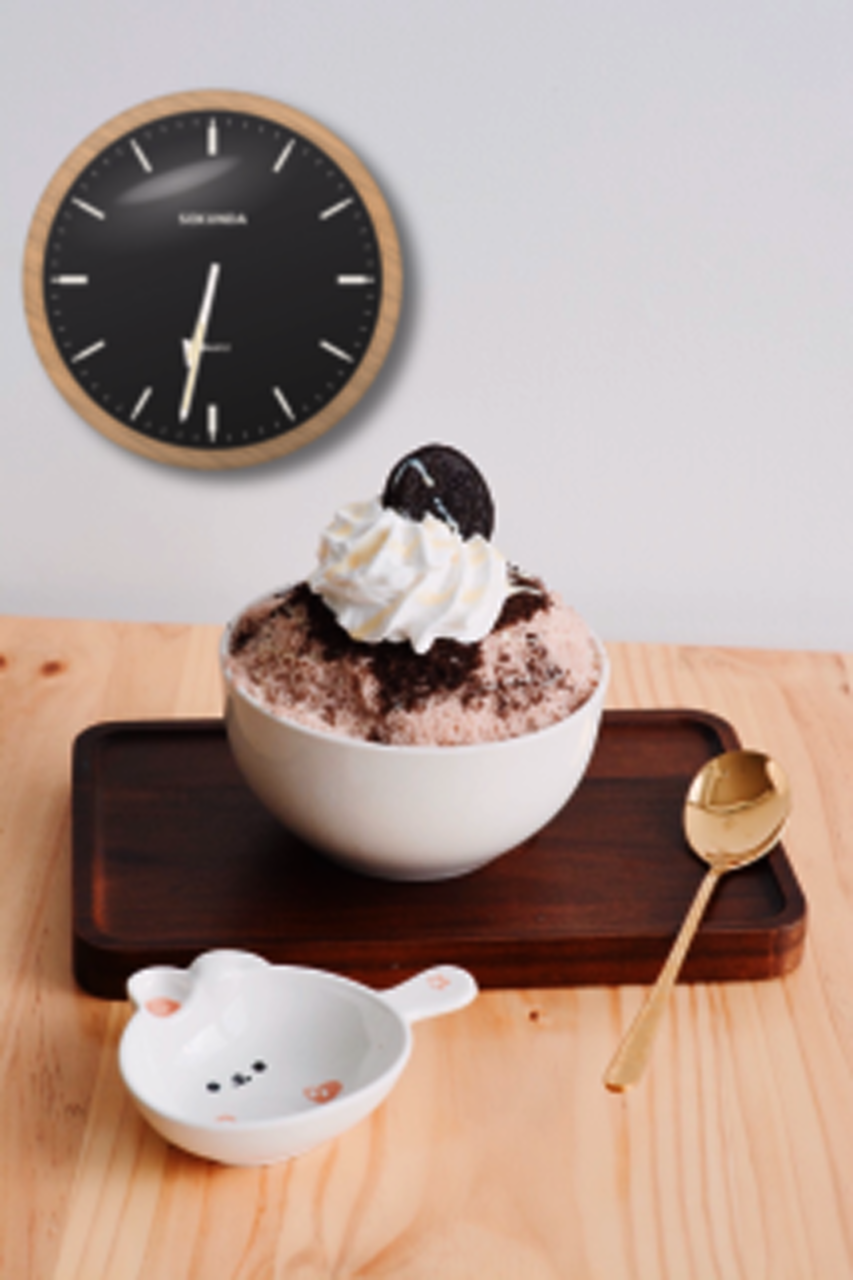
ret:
6:32
